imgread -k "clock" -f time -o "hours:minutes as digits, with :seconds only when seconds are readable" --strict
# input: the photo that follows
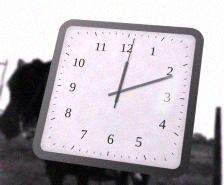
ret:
12:11:01
